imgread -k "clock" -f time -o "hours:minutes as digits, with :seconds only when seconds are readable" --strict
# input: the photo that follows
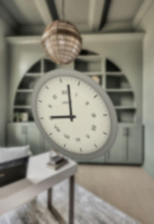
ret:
9:02
